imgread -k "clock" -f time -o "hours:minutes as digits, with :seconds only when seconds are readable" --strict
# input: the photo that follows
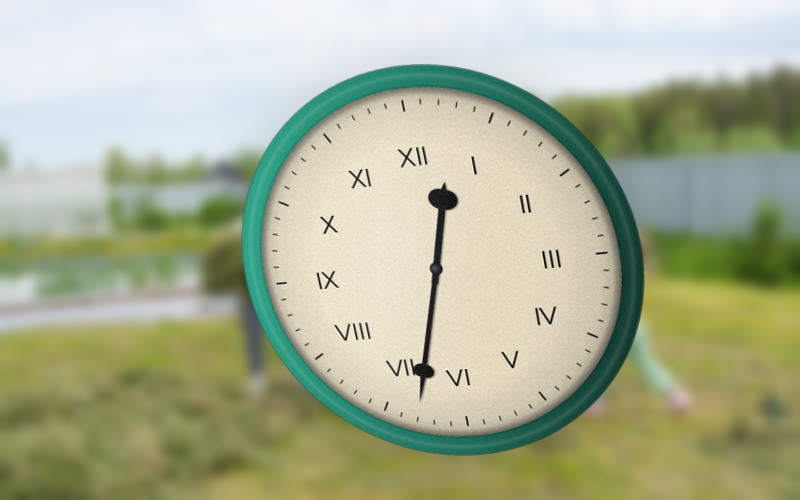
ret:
12:33
